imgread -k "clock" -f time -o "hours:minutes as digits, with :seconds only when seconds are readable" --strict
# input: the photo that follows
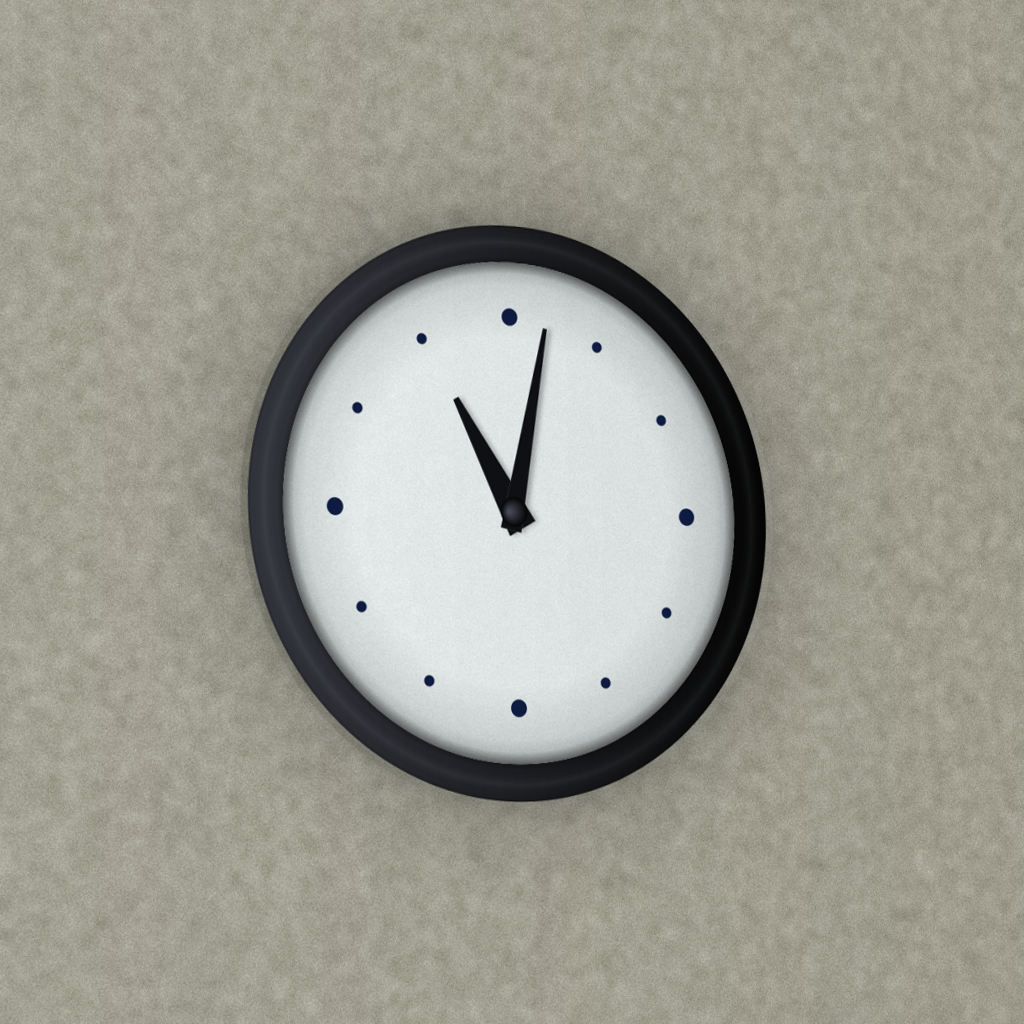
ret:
11:02
